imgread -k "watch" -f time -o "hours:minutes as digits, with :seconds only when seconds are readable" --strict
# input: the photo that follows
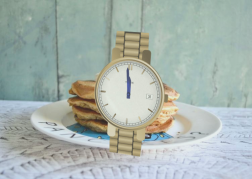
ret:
11:59
